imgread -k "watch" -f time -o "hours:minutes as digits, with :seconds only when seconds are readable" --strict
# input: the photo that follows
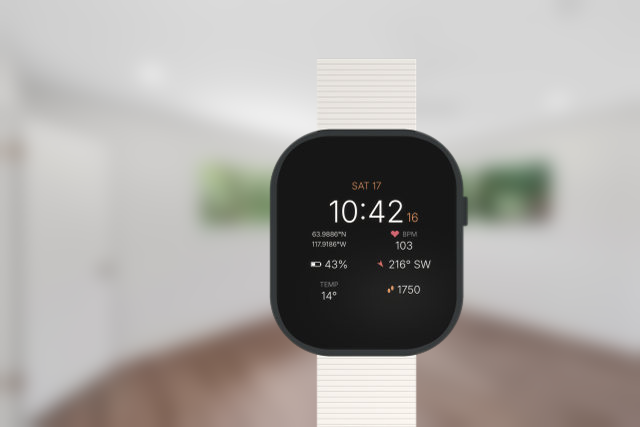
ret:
10:42:16
